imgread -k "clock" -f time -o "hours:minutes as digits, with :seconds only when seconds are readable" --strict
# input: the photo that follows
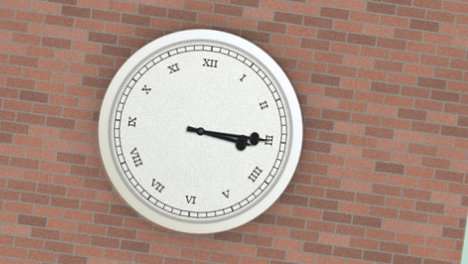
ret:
3:15
